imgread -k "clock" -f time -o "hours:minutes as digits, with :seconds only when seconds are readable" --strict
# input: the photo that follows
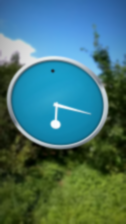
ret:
6:18
